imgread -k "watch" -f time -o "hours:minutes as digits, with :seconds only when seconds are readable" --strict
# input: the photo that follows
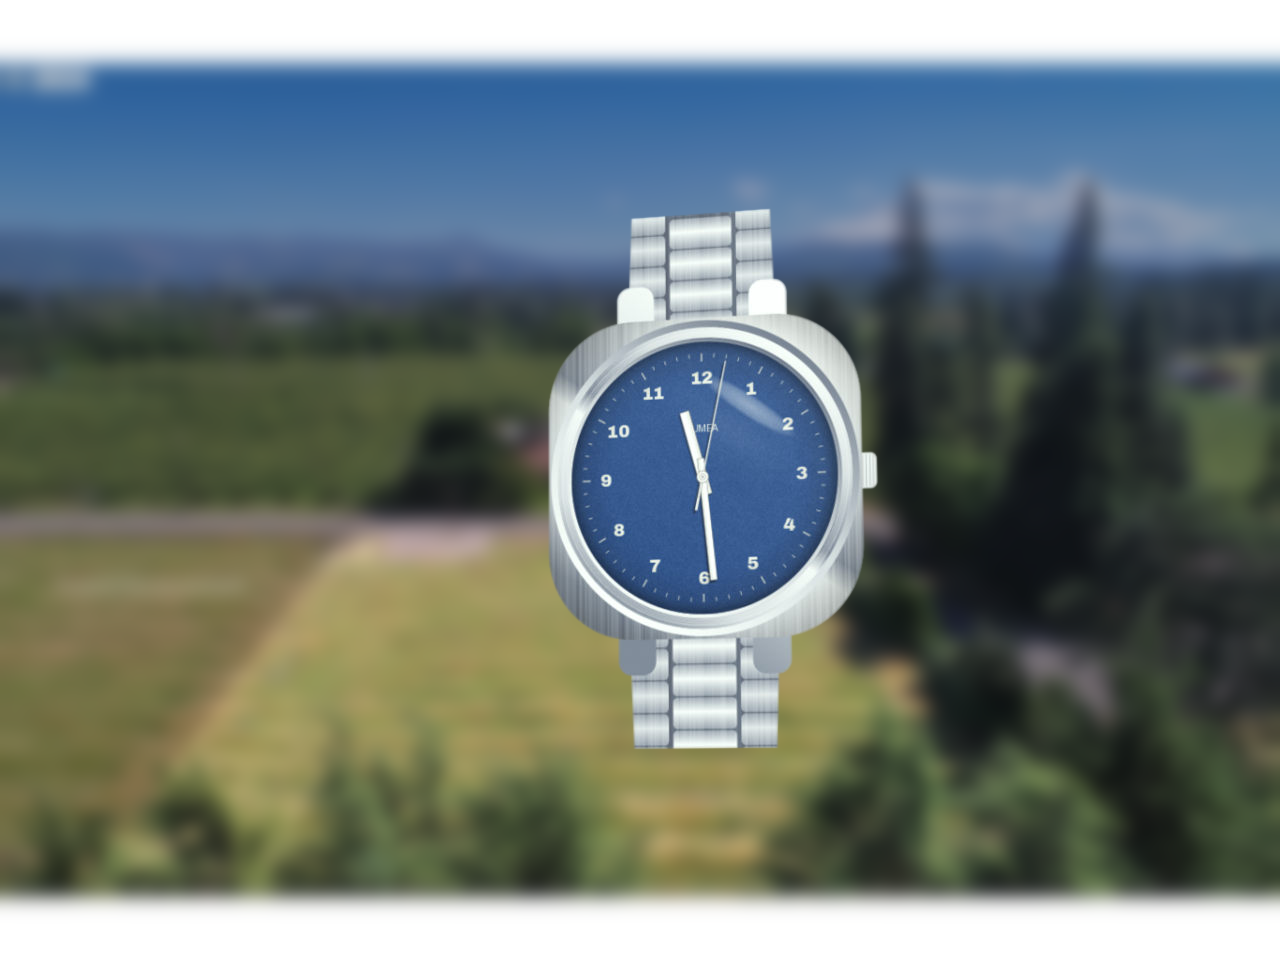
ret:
11:29:02
